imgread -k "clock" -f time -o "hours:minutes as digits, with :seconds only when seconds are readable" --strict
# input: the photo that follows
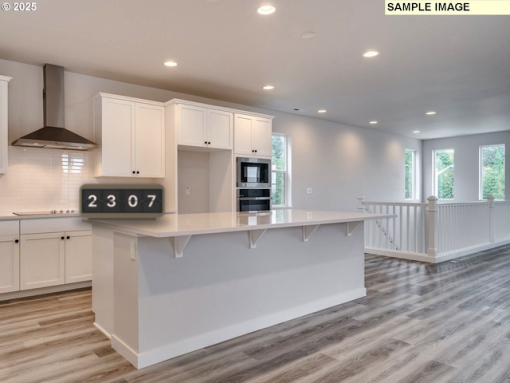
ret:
23:07
